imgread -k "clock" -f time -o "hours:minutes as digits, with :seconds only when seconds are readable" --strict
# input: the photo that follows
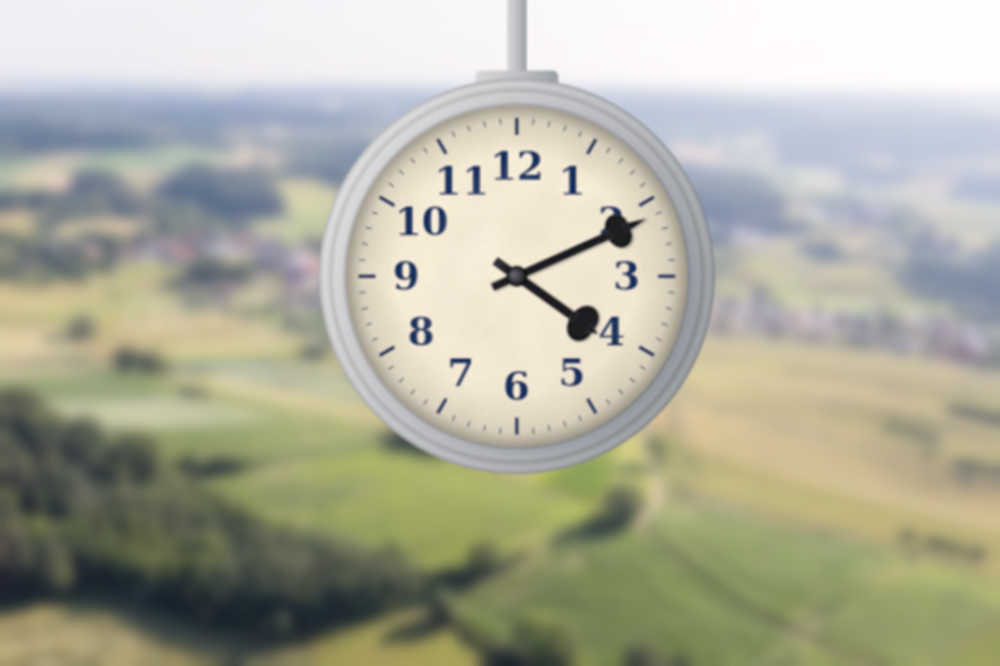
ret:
4:11
